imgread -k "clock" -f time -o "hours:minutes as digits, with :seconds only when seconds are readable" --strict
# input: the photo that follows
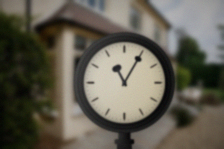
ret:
11:05
